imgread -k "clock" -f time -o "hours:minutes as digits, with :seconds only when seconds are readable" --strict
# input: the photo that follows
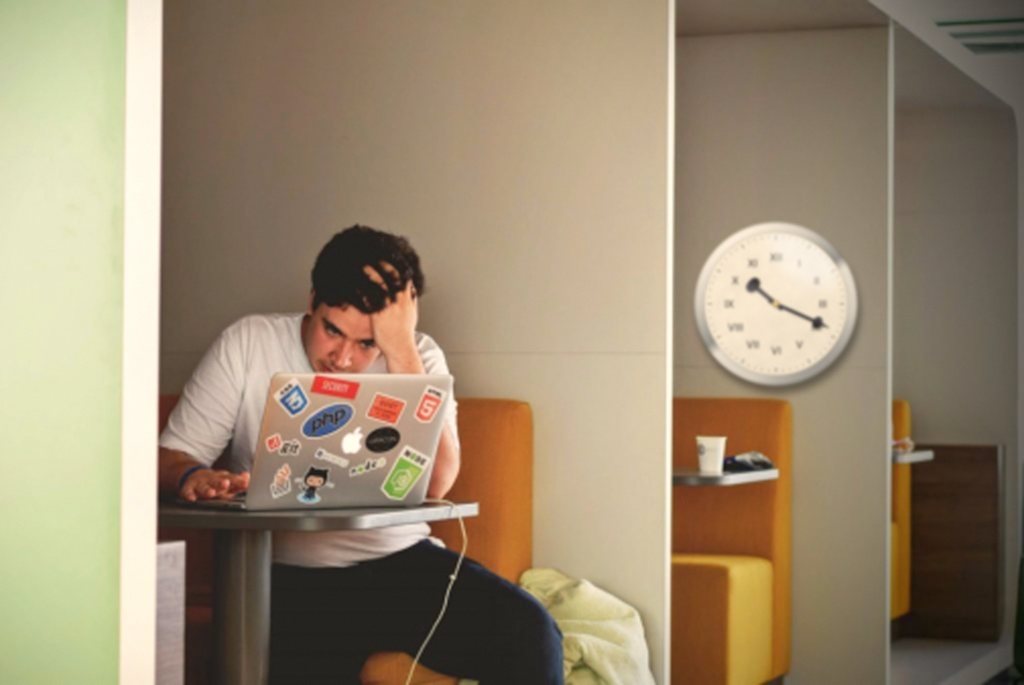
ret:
10:19
